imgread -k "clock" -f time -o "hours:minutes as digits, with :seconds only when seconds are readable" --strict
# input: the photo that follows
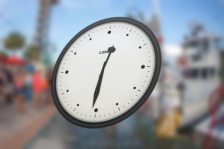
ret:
12:31
